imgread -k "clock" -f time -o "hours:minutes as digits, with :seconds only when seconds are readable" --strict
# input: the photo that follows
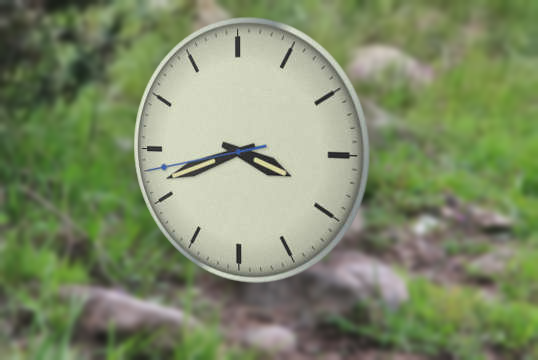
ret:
3:41:43
